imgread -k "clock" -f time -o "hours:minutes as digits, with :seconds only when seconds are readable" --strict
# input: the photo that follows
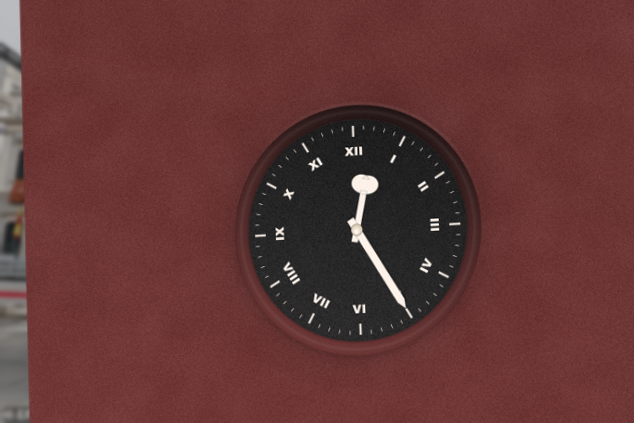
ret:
12:25
